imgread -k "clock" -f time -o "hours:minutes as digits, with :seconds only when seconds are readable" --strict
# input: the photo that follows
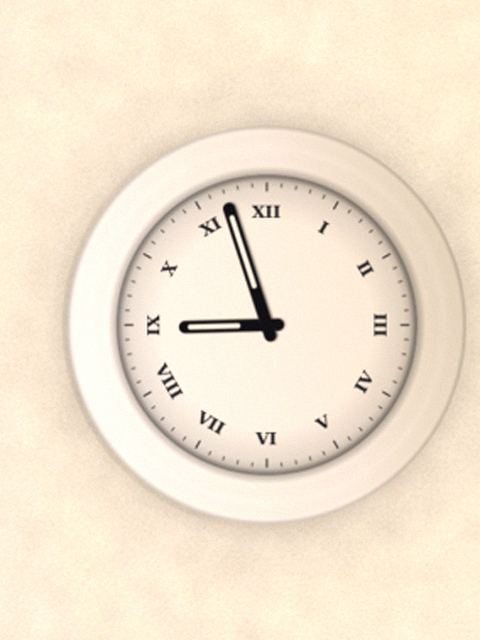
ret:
8:57
